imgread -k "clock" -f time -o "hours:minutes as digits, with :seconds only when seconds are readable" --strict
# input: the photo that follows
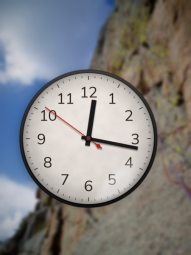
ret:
12:16:51
